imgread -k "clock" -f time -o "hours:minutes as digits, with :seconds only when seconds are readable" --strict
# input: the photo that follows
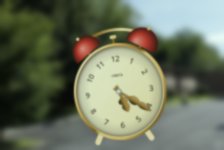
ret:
5:21
